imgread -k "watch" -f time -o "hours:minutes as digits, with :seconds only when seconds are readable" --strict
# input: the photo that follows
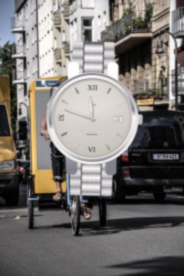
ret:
11:48
